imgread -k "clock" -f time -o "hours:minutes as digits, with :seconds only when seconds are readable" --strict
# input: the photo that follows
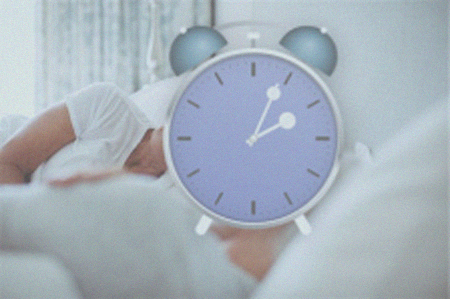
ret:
2:04
